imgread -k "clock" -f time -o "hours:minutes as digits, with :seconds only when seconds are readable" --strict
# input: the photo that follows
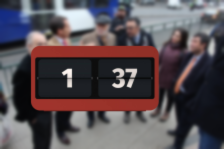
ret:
1:37
